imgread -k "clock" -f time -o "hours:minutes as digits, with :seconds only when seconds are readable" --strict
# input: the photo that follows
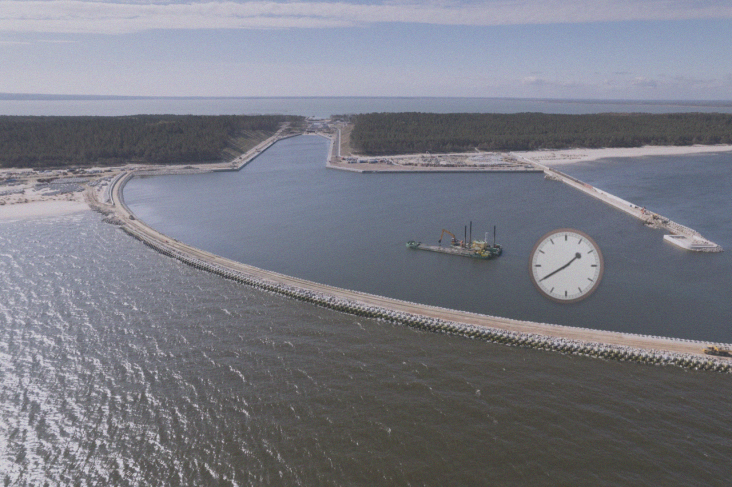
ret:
1:40
